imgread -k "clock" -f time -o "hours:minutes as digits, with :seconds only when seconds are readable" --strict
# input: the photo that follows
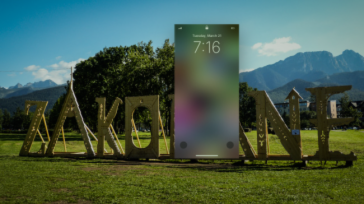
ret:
7:16
